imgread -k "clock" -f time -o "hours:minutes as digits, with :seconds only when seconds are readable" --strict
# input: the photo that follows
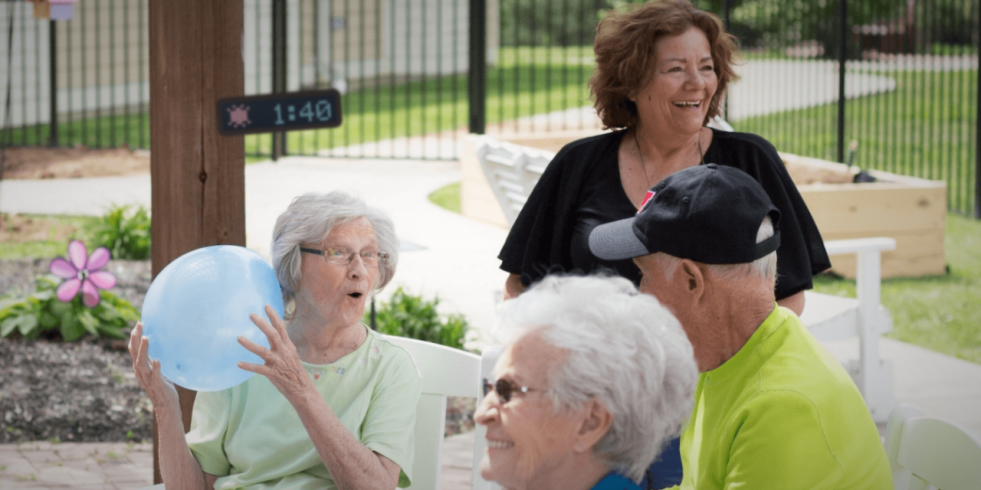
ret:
1:40
